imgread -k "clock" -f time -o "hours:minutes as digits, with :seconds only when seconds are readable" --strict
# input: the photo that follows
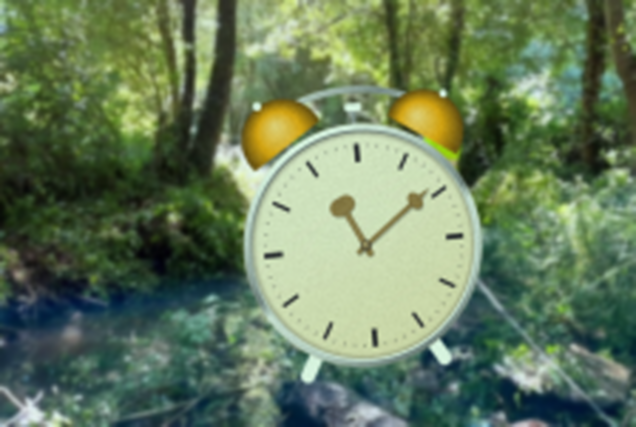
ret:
11:09
